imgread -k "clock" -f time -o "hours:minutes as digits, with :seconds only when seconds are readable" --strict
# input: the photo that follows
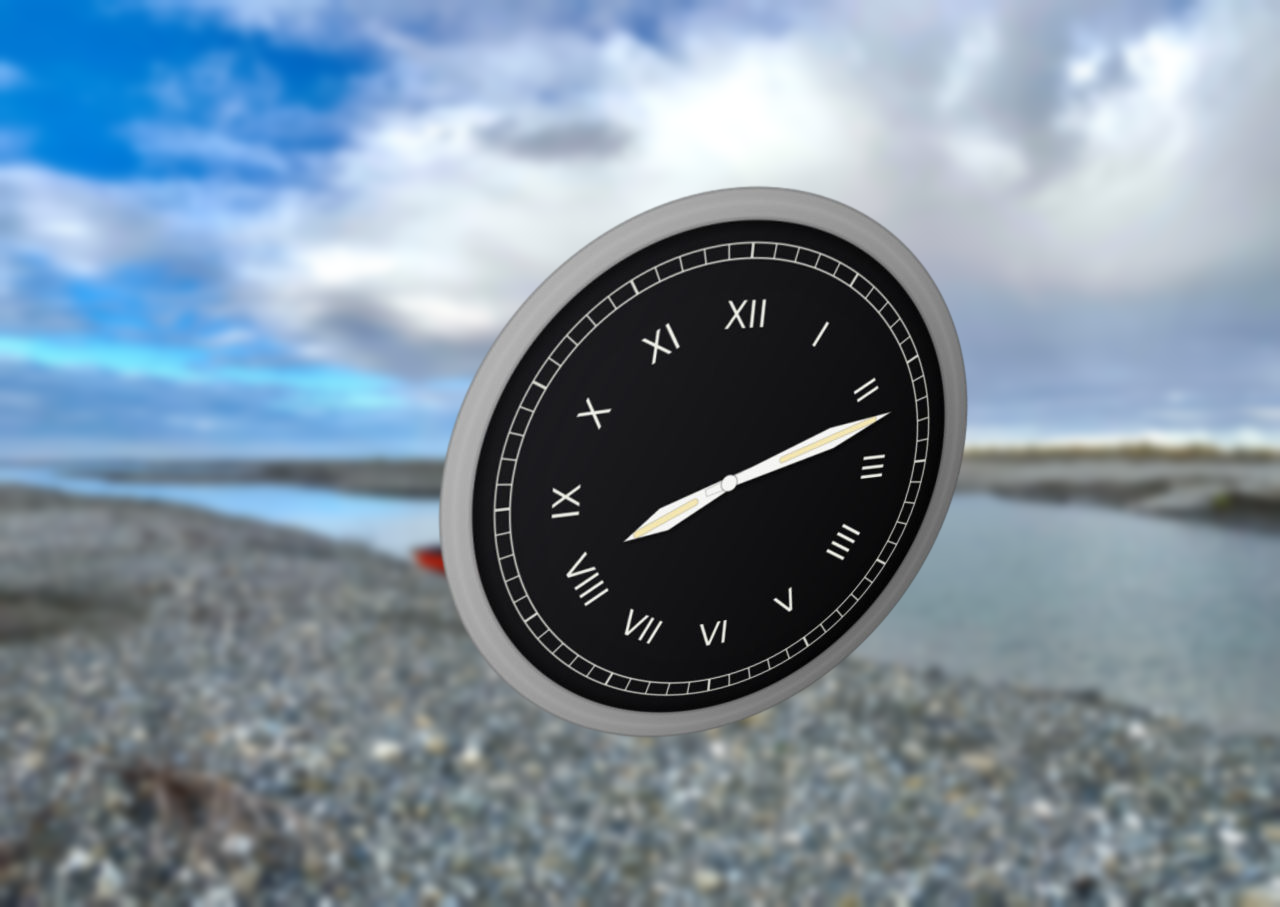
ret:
8:12
